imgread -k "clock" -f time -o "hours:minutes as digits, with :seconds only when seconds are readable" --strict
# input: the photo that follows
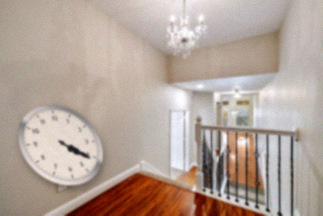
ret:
4:21
